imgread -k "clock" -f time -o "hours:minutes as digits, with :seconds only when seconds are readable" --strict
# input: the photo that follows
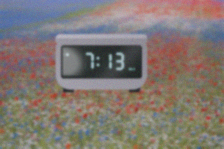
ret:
7:13
